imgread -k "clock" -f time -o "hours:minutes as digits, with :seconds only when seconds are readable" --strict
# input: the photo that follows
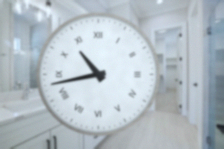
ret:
10:43
